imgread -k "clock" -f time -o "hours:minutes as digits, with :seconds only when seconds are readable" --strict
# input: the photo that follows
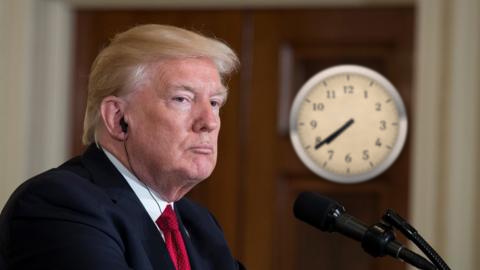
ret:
7:39
